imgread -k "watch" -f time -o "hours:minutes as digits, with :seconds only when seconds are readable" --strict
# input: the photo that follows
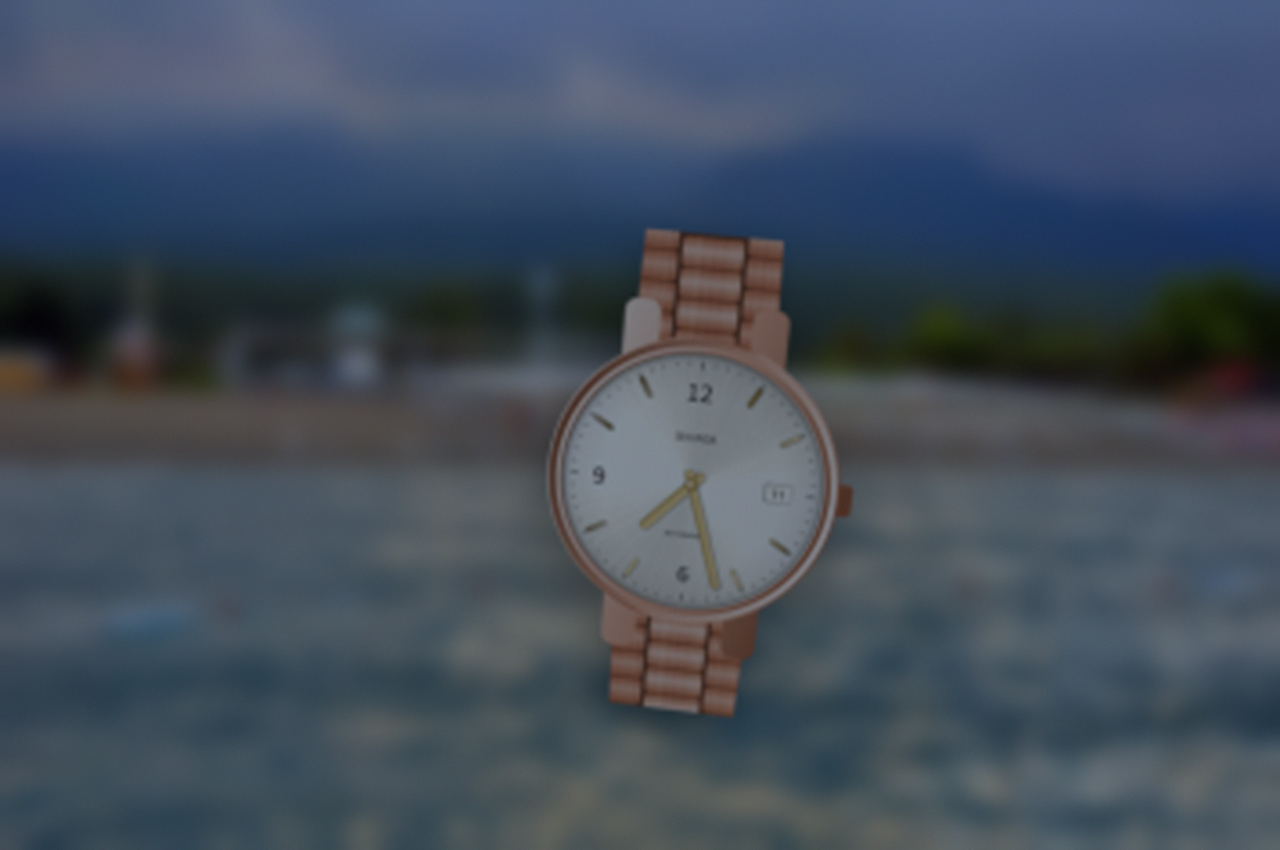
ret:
7:27
